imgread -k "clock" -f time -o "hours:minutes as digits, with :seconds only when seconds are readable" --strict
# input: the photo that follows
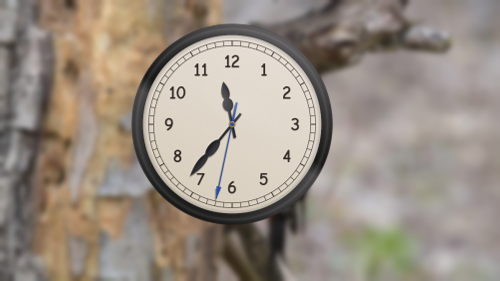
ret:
11:36:32
